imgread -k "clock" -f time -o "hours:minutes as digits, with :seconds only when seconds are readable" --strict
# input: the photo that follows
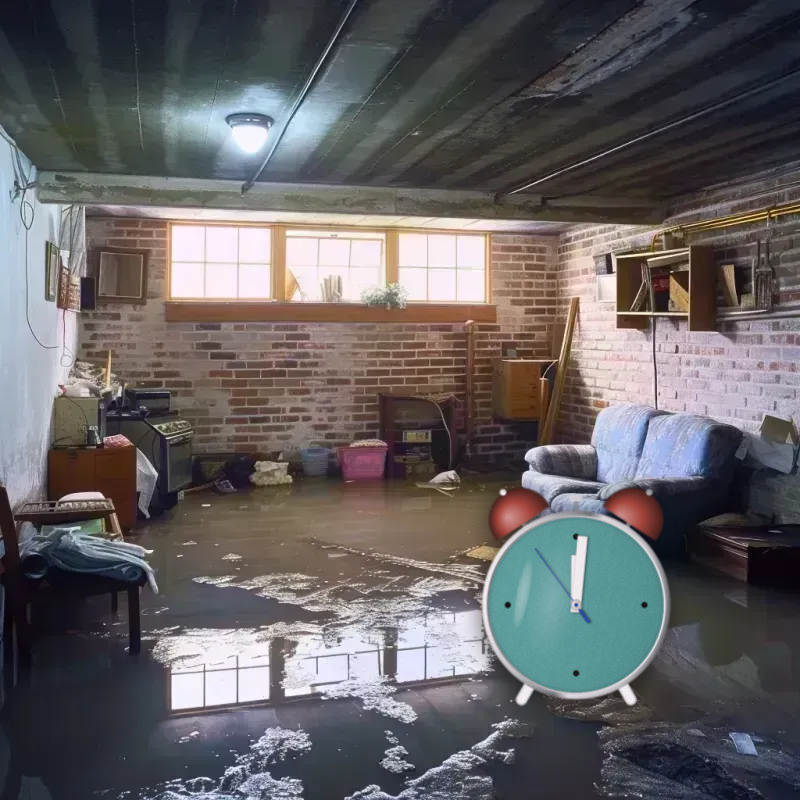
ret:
12:00:54
